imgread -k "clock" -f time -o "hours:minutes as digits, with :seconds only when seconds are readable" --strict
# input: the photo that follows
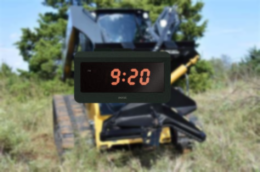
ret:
9:20
